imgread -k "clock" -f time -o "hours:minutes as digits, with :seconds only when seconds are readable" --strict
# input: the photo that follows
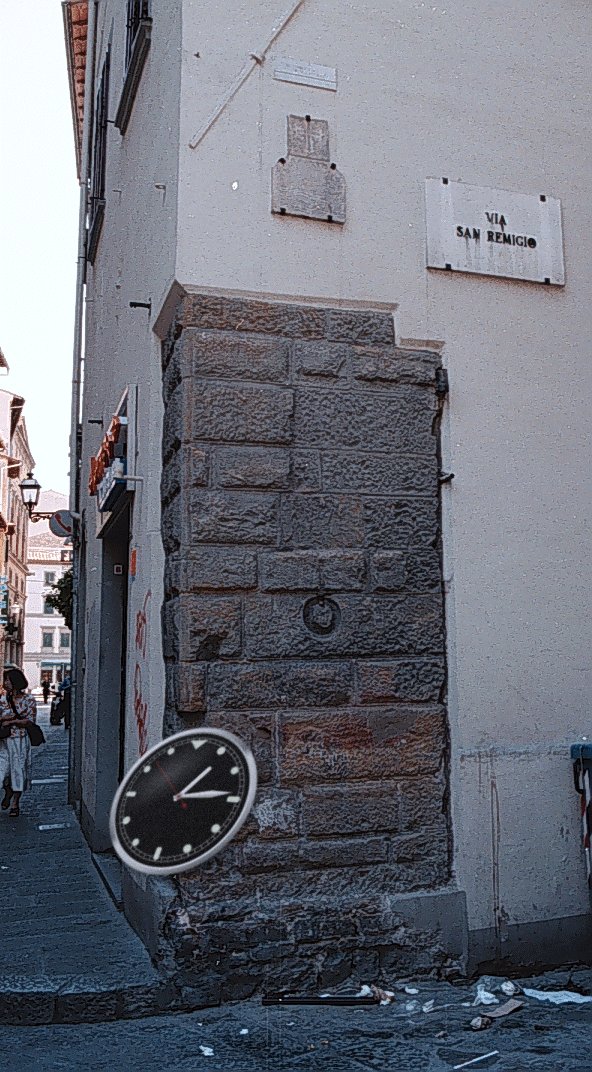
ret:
1:13:52
